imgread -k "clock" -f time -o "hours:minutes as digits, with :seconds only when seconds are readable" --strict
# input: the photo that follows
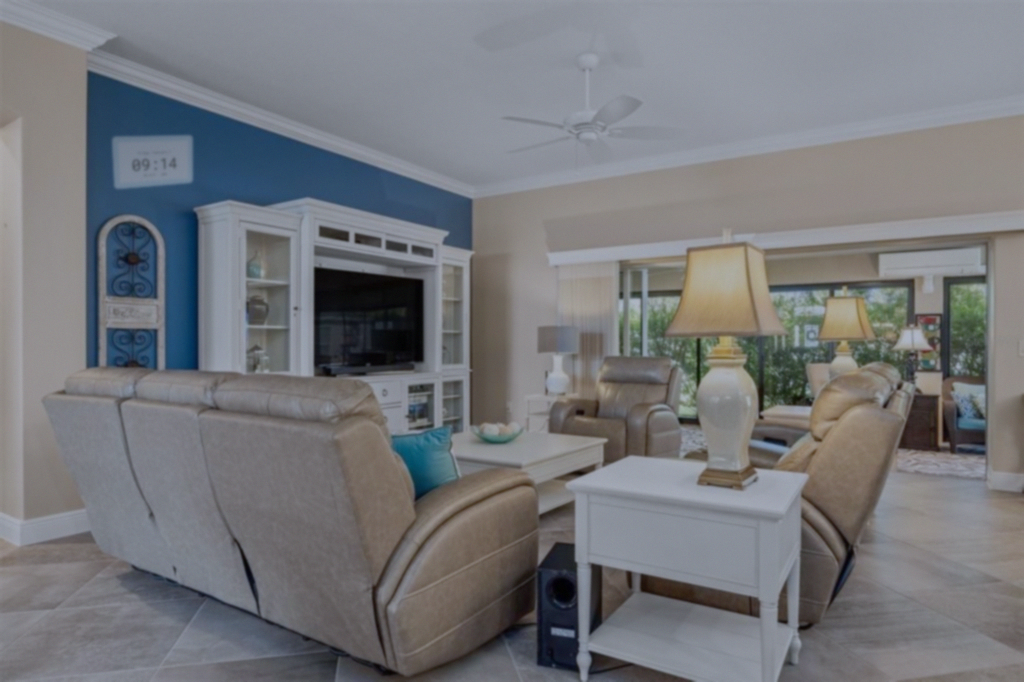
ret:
9:14
